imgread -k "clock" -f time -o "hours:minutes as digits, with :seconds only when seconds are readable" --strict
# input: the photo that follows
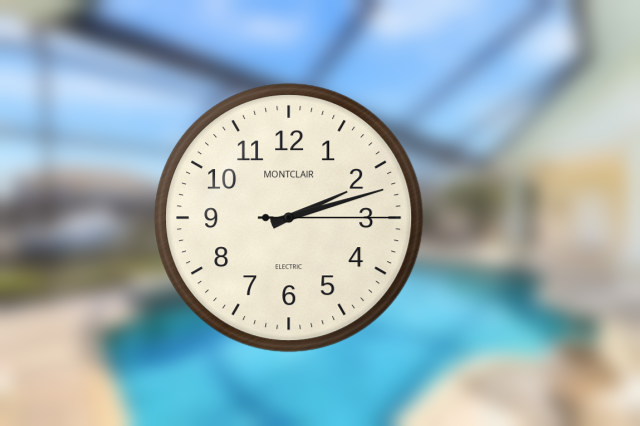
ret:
2:12:15
